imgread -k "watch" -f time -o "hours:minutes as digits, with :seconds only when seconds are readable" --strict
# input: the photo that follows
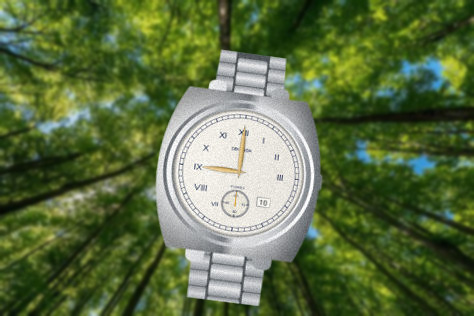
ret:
9:00
